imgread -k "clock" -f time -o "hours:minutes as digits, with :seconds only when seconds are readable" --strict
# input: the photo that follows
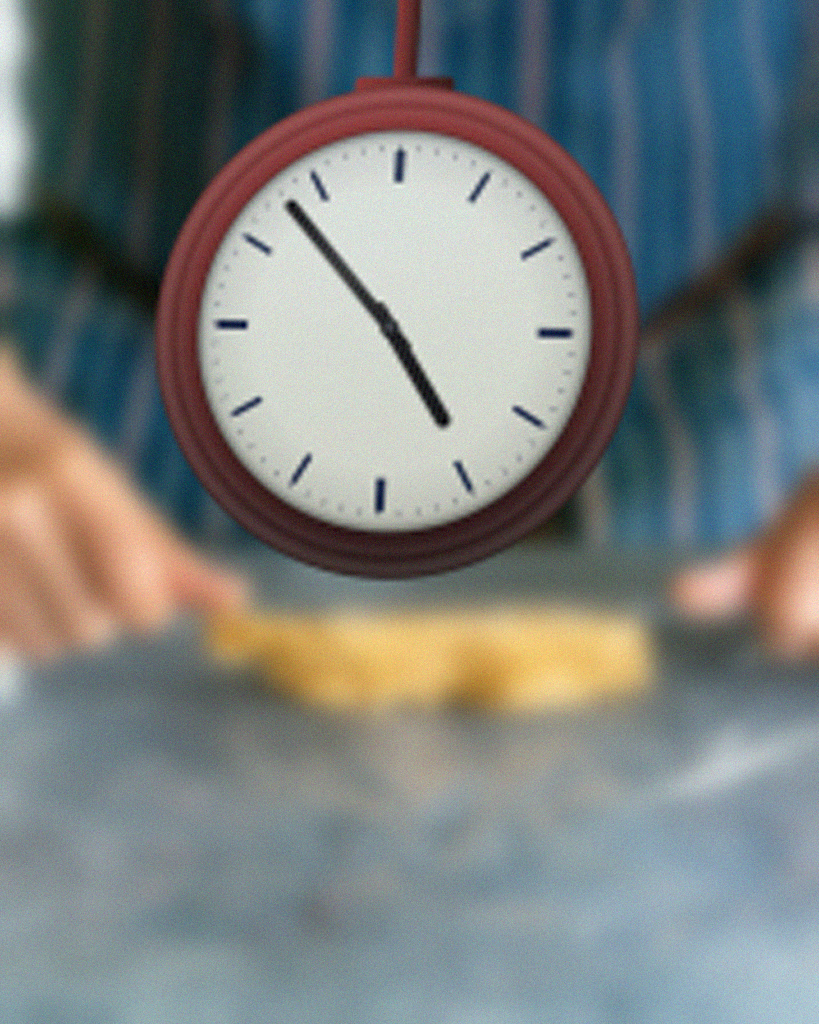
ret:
4:53
